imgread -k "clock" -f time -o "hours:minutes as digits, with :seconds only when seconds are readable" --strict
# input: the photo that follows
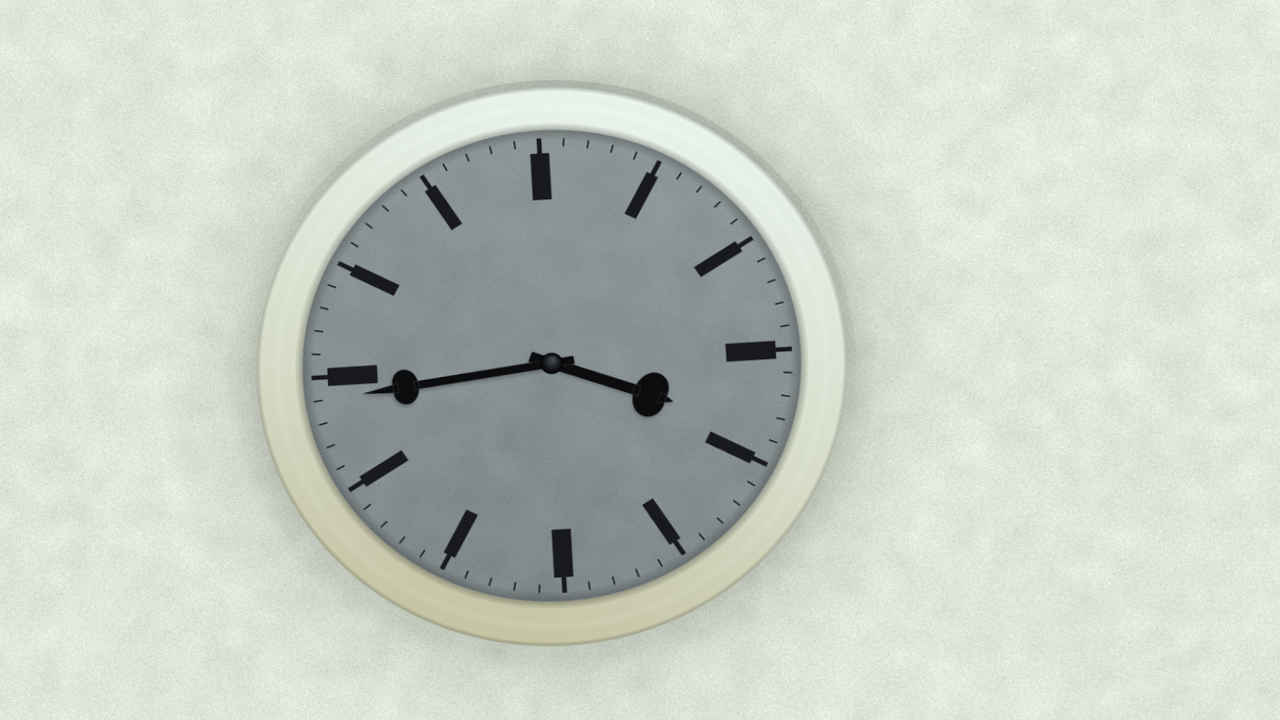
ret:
3:44
